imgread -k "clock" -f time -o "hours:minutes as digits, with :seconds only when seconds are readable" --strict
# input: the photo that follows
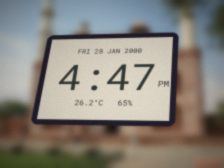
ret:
4:47
